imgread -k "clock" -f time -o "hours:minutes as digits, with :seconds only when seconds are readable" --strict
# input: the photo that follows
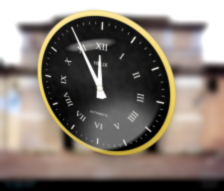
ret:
11:55
